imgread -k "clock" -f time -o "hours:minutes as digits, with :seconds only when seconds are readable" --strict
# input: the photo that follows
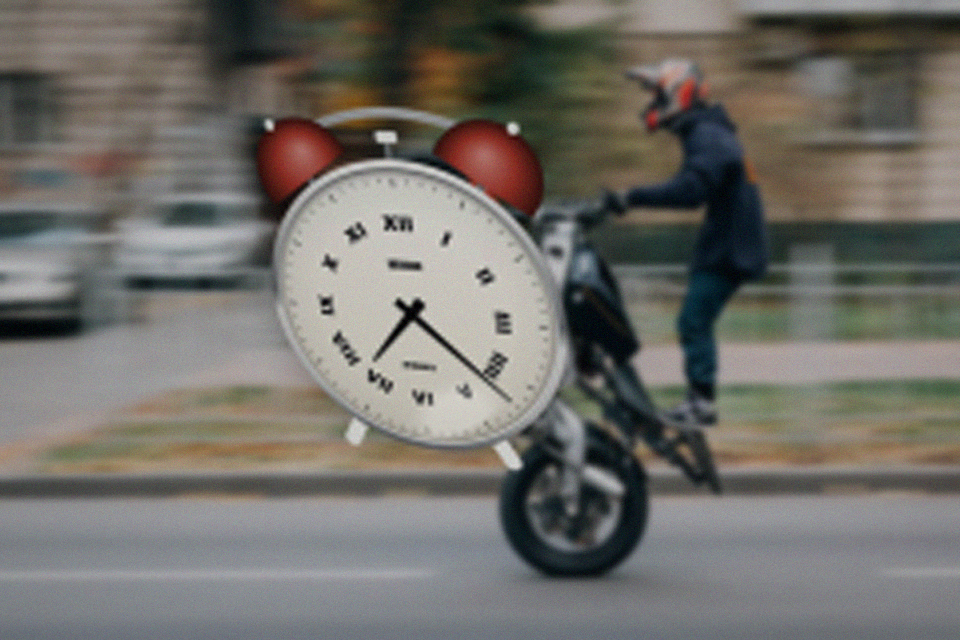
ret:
7:22
